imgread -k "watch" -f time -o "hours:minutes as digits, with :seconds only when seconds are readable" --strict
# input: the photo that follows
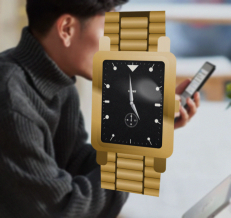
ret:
4:59
